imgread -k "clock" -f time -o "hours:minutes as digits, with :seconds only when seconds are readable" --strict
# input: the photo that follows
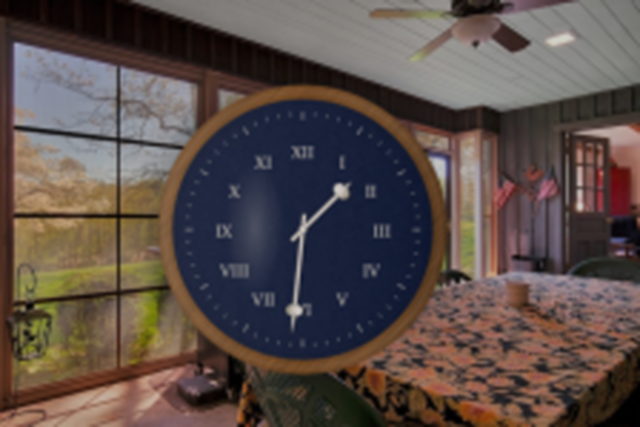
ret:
1:31
